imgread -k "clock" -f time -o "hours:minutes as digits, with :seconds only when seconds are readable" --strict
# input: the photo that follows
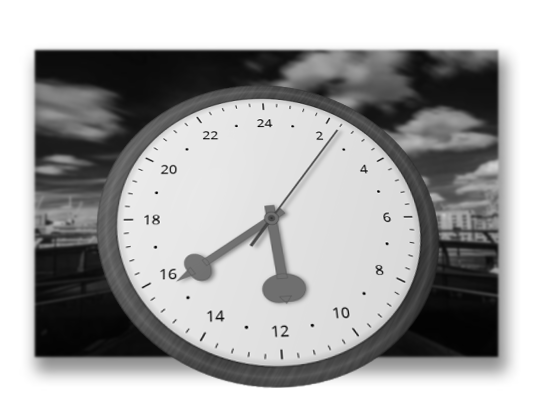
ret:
11:39:06
